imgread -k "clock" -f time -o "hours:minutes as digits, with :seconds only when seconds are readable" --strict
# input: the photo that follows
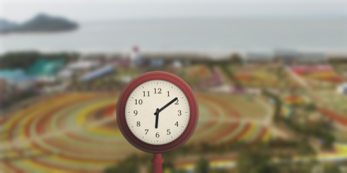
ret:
6:09
